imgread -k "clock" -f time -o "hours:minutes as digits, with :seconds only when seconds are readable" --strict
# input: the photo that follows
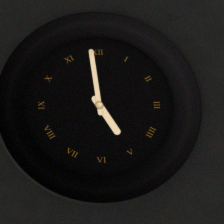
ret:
4:59
